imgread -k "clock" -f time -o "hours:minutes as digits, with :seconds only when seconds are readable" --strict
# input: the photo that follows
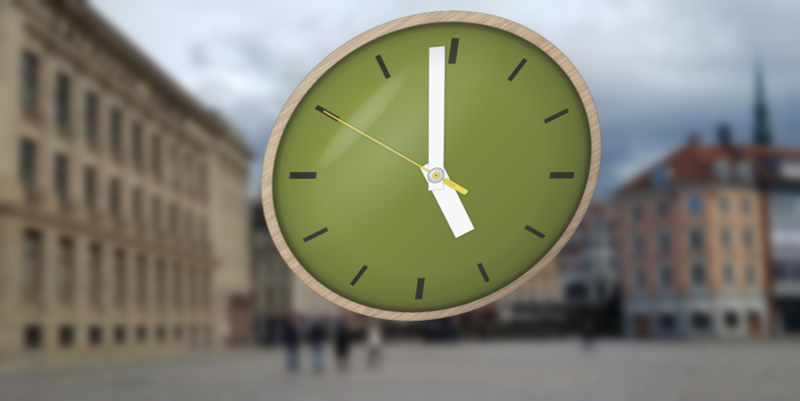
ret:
4:58:50
